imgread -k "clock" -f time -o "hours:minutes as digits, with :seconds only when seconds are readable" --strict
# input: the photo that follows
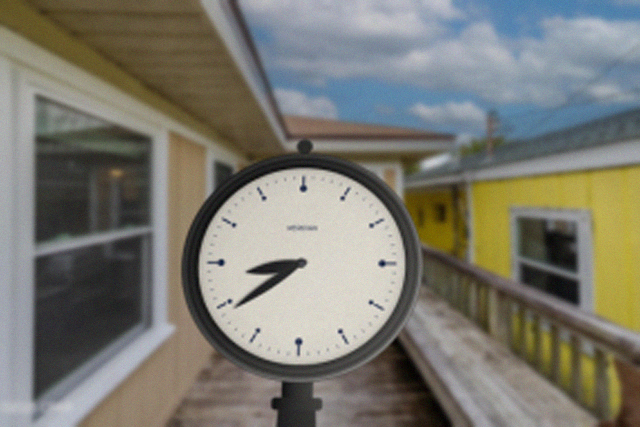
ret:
8:39
